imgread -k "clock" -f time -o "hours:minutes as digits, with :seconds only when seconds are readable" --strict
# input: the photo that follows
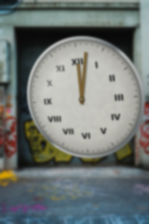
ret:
12:02
